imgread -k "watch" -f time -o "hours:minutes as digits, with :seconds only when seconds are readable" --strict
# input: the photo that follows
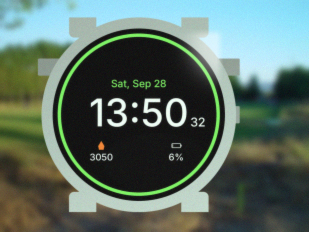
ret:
13:50:32
